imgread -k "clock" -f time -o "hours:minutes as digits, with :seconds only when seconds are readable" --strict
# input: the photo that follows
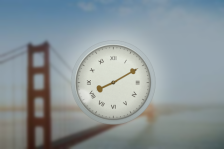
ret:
8:10
